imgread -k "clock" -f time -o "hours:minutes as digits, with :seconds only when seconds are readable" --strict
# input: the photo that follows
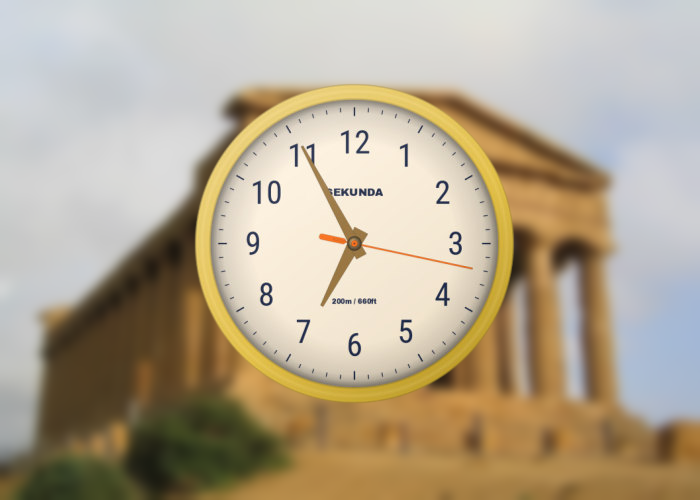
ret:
6:55:17
